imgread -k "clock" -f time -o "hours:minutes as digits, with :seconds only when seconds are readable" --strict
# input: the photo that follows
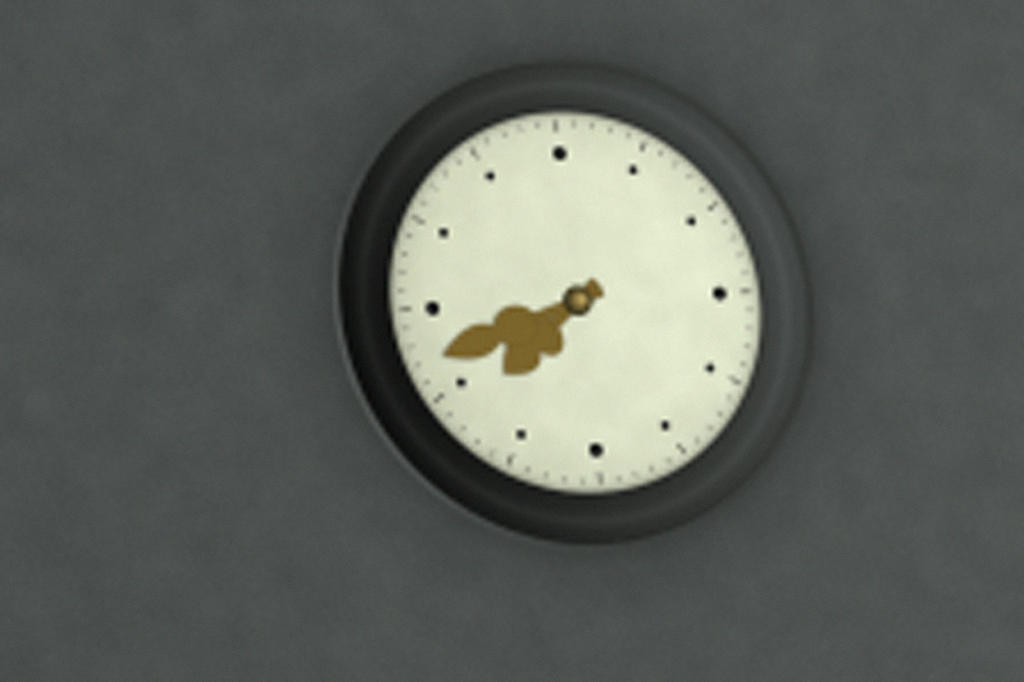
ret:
7:42
